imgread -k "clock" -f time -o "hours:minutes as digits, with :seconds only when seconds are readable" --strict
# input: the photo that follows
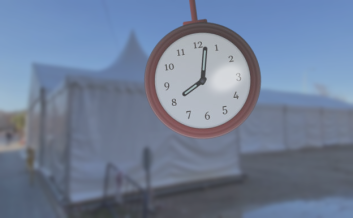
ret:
8:02
